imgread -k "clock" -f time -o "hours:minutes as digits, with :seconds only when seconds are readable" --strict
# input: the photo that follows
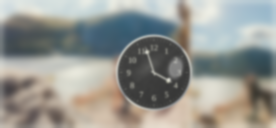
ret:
3:57
